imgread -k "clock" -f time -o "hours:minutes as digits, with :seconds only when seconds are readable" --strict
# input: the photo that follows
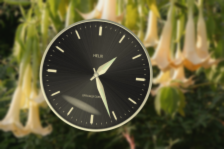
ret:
1:26
